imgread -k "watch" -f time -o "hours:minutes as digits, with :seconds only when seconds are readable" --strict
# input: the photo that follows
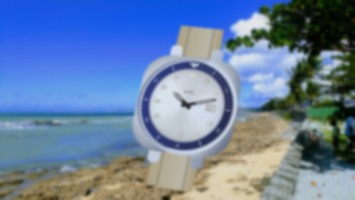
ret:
10:12
